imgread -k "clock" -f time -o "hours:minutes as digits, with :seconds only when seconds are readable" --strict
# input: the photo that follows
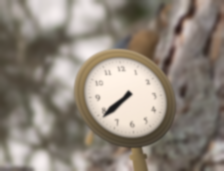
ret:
7:39
